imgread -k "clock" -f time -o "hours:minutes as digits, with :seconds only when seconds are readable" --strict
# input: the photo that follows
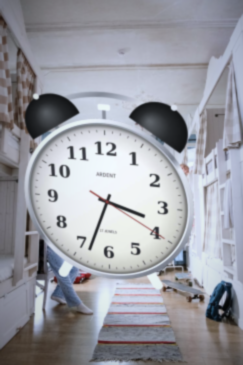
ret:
3:33:20
